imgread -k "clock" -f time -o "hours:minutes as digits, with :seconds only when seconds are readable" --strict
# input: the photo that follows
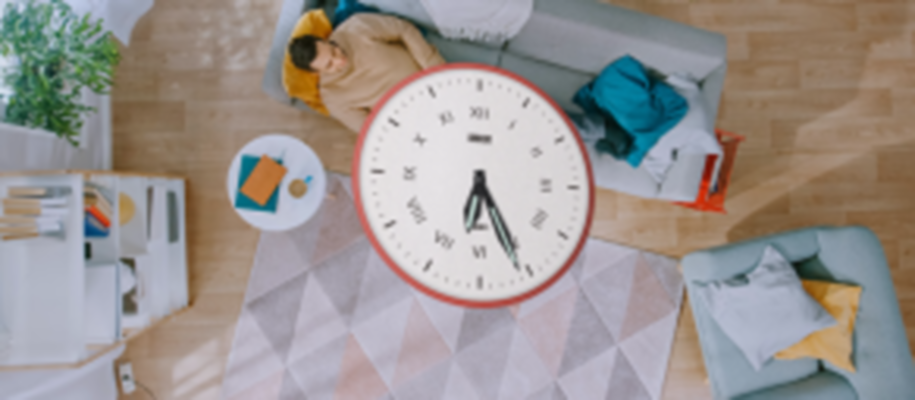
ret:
6:26
